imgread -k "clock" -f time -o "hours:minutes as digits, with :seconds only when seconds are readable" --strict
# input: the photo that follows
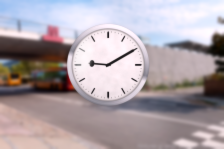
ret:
9:10
